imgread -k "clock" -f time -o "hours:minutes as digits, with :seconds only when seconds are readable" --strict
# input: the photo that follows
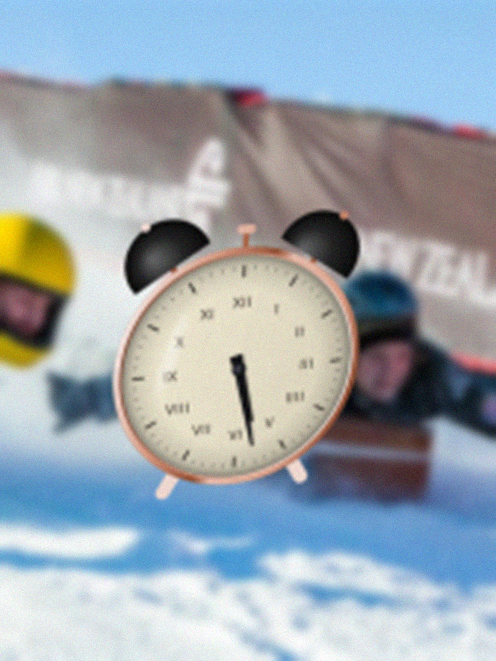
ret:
5:28
